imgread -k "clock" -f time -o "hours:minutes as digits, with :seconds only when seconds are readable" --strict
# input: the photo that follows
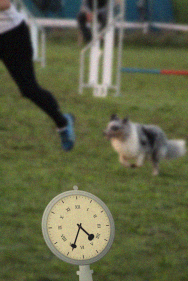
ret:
4:34
